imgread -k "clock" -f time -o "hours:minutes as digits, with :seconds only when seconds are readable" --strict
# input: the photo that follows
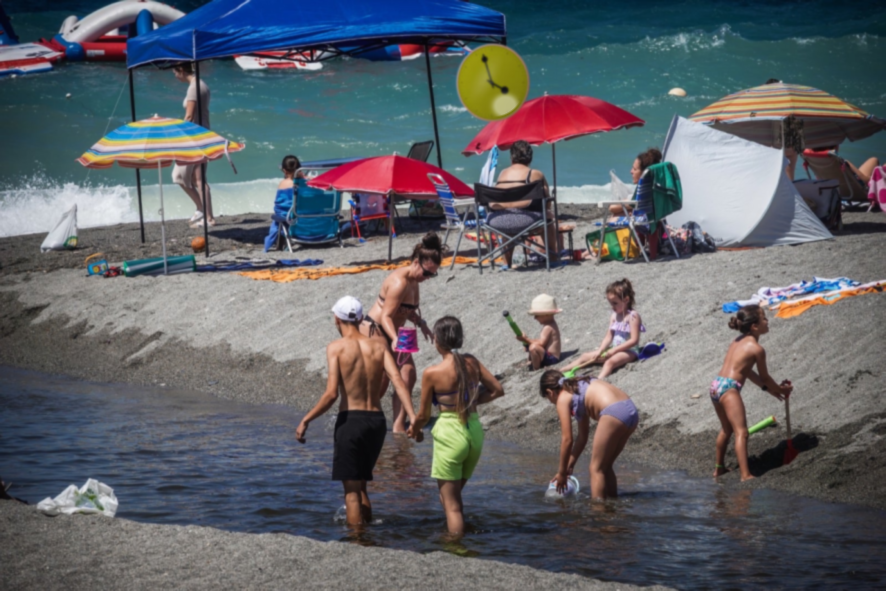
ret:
3:57
